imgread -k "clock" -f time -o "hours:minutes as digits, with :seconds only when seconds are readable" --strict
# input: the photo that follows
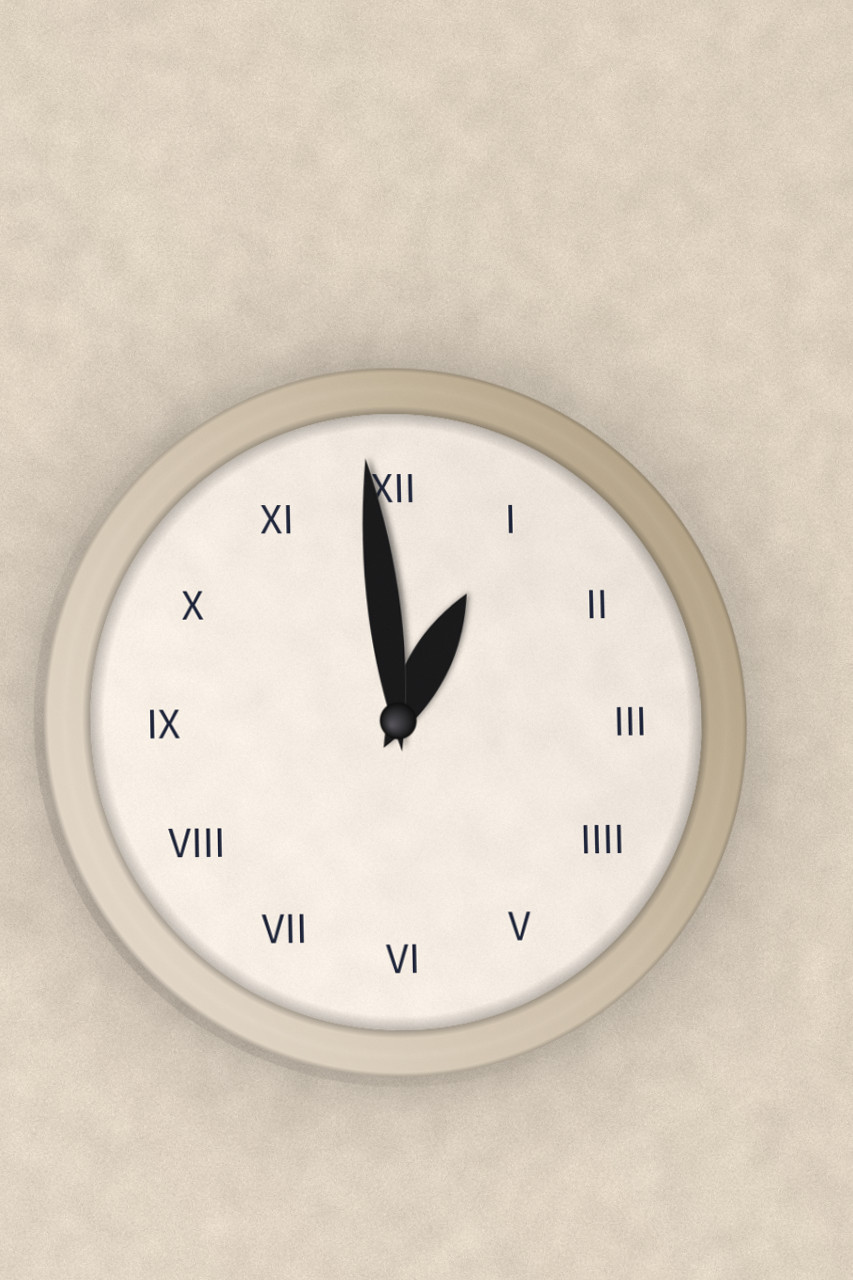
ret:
12:59
